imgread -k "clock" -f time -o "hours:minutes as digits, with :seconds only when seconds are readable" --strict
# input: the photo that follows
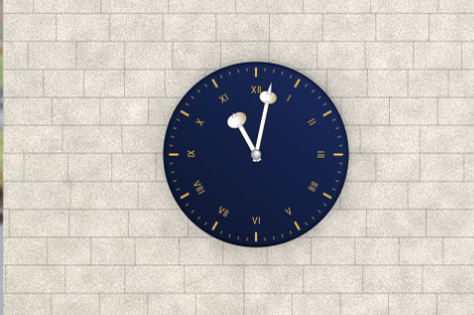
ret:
11:02
